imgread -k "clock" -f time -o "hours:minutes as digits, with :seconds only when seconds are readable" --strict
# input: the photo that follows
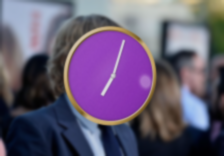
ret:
7:03
